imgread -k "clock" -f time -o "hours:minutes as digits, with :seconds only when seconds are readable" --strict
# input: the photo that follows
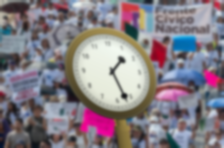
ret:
1:27
